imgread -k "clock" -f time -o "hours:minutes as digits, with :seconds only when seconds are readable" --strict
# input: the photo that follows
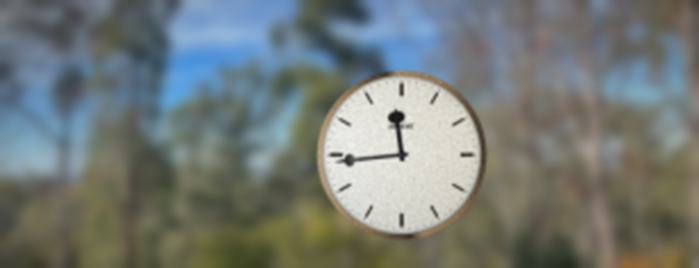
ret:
11:44
